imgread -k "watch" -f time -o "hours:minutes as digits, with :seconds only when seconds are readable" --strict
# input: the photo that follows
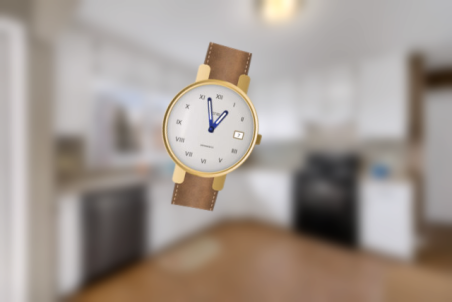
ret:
12:57
